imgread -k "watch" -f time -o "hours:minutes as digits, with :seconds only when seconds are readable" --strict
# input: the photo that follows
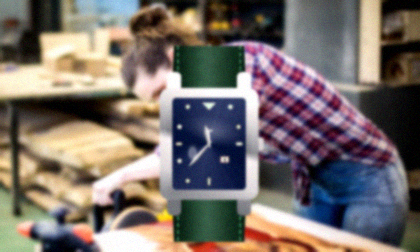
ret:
11:37
